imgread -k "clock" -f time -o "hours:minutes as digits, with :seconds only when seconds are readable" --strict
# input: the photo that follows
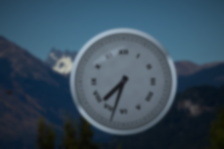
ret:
7:33
